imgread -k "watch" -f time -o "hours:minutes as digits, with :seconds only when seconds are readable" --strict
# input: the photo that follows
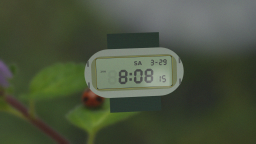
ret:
8:08:15
